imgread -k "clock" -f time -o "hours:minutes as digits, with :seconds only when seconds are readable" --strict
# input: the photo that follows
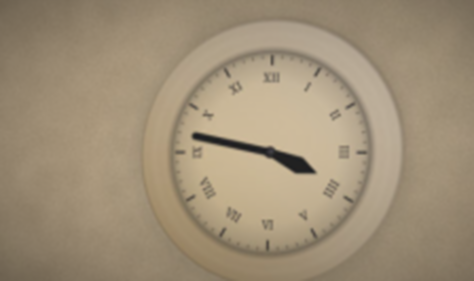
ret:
3:47
